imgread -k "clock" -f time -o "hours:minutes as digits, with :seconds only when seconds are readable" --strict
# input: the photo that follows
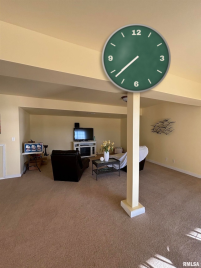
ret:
7:38
